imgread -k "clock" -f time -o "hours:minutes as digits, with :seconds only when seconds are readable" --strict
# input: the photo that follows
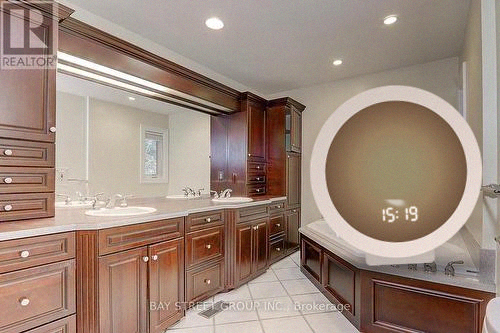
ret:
15:19
